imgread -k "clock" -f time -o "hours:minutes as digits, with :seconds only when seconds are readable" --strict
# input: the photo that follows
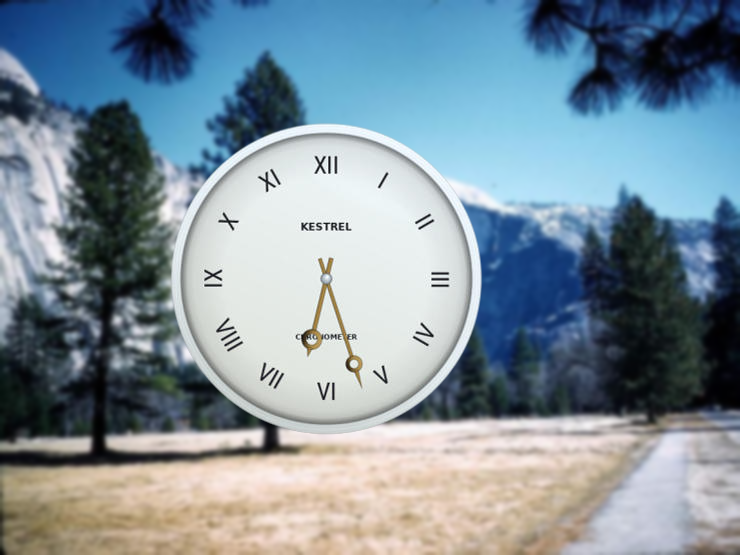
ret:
6:27
